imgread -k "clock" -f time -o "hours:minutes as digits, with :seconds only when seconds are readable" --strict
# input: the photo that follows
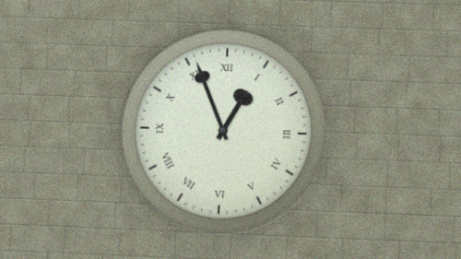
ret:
12:56
